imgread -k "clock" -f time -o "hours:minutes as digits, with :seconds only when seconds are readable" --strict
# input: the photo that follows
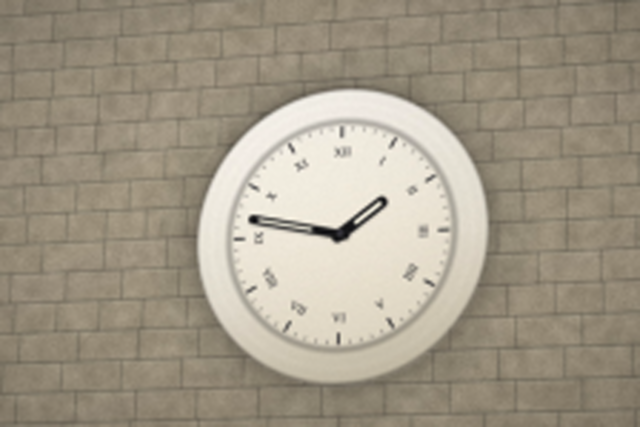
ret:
1:47
